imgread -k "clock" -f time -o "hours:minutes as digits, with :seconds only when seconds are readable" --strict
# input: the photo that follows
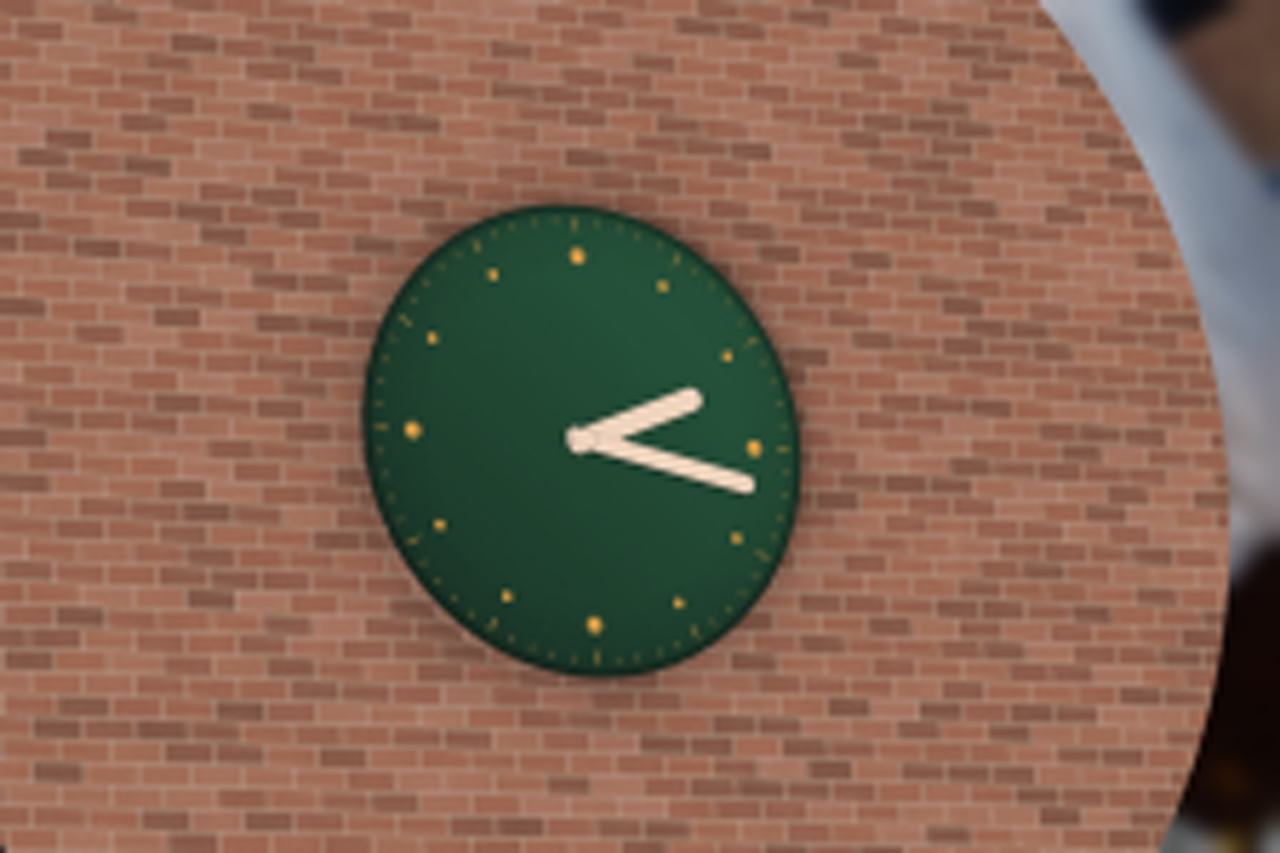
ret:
2:17
